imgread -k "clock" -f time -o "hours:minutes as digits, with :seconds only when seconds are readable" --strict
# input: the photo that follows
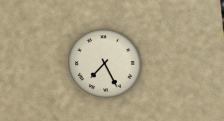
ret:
7:26
